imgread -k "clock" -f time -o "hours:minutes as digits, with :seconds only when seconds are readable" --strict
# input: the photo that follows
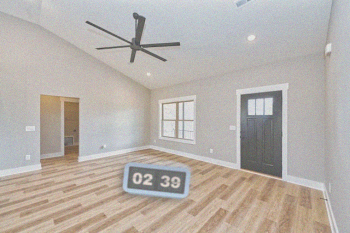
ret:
2:39
